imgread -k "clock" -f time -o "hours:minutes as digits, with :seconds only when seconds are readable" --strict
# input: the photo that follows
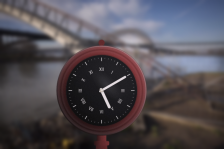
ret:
5:10
